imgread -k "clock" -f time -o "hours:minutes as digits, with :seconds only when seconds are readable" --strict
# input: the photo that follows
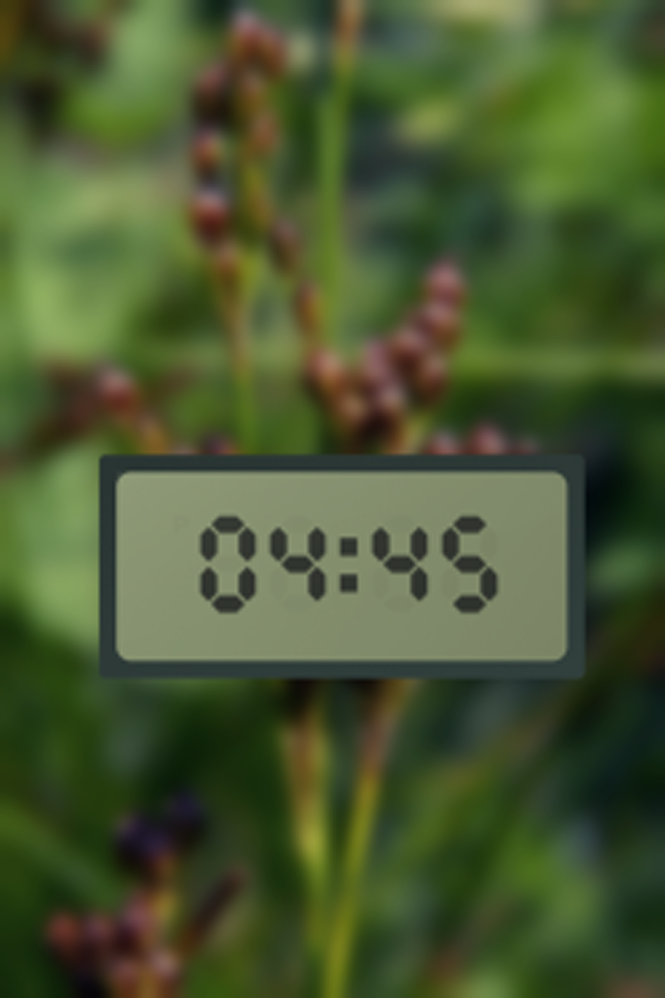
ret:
4:45
